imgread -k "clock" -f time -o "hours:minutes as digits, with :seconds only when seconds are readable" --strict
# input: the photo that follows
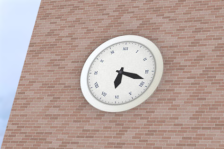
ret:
6:18
